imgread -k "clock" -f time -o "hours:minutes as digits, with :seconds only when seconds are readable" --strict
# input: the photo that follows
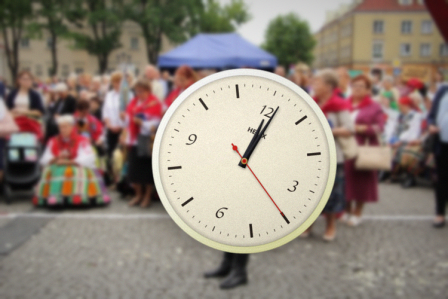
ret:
12:01:20
